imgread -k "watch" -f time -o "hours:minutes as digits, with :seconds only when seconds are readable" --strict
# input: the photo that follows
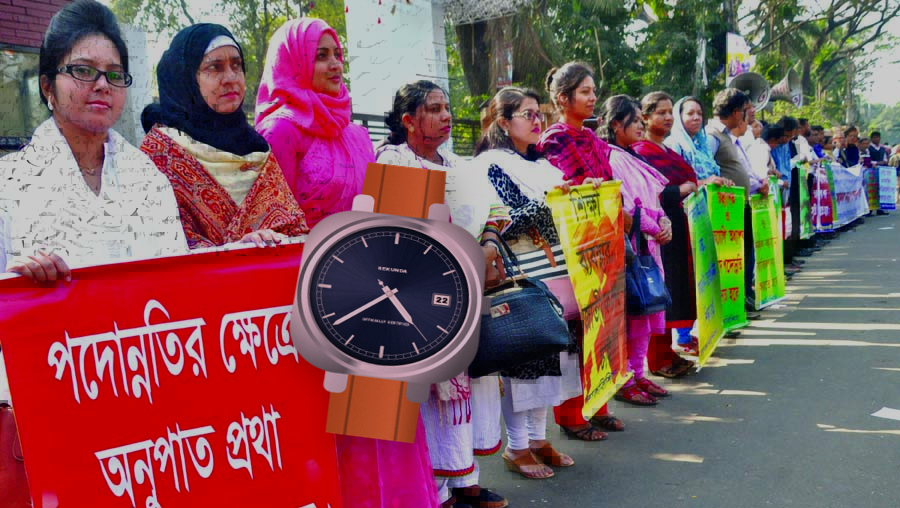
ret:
4:38:23
